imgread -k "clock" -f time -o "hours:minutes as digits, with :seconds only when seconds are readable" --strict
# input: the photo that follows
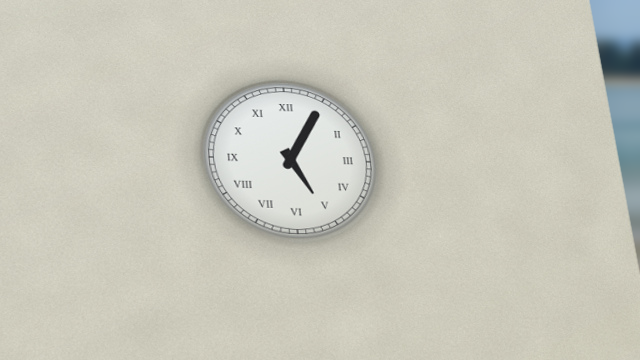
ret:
5:05
